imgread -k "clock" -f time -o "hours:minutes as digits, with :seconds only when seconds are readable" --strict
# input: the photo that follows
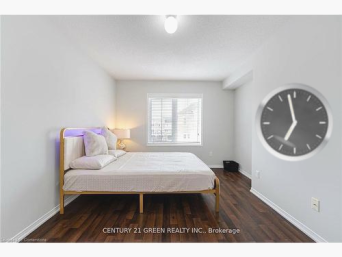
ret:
6:58
